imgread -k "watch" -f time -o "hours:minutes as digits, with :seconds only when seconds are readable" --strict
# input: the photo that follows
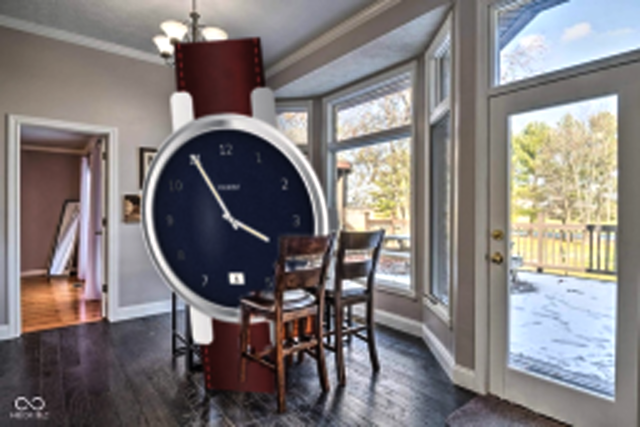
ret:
3:55
